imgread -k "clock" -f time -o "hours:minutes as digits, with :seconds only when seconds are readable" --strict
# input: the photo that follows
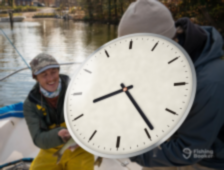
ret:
8:24
